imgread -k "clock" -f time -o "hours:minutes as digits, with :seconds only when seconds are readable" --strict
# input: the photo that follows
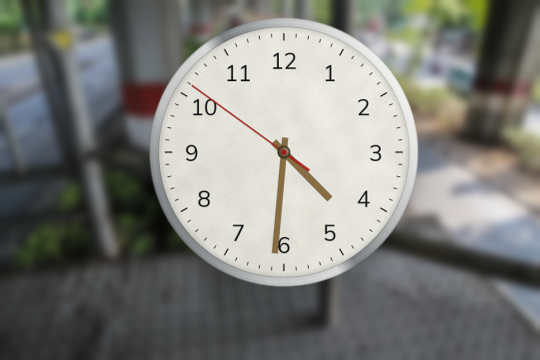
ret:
4:30:51
